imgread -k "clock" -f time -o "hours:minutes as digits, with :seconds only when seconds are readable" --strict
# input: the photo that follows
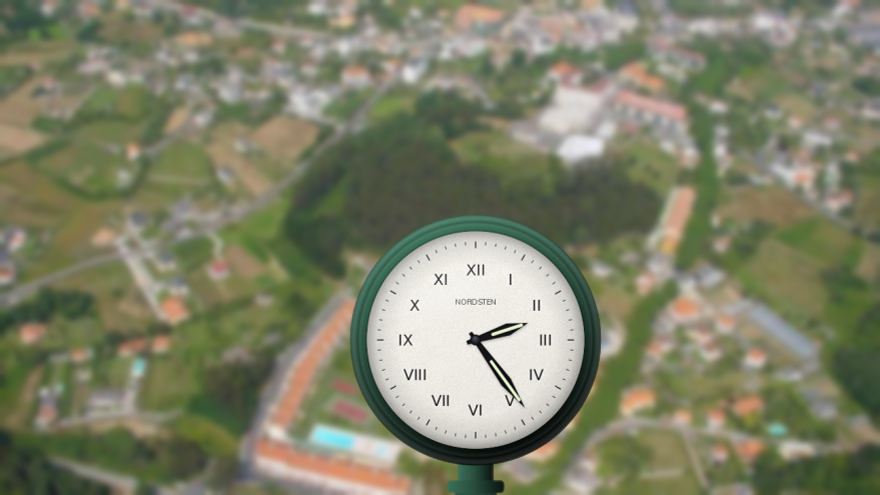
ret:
2:24
